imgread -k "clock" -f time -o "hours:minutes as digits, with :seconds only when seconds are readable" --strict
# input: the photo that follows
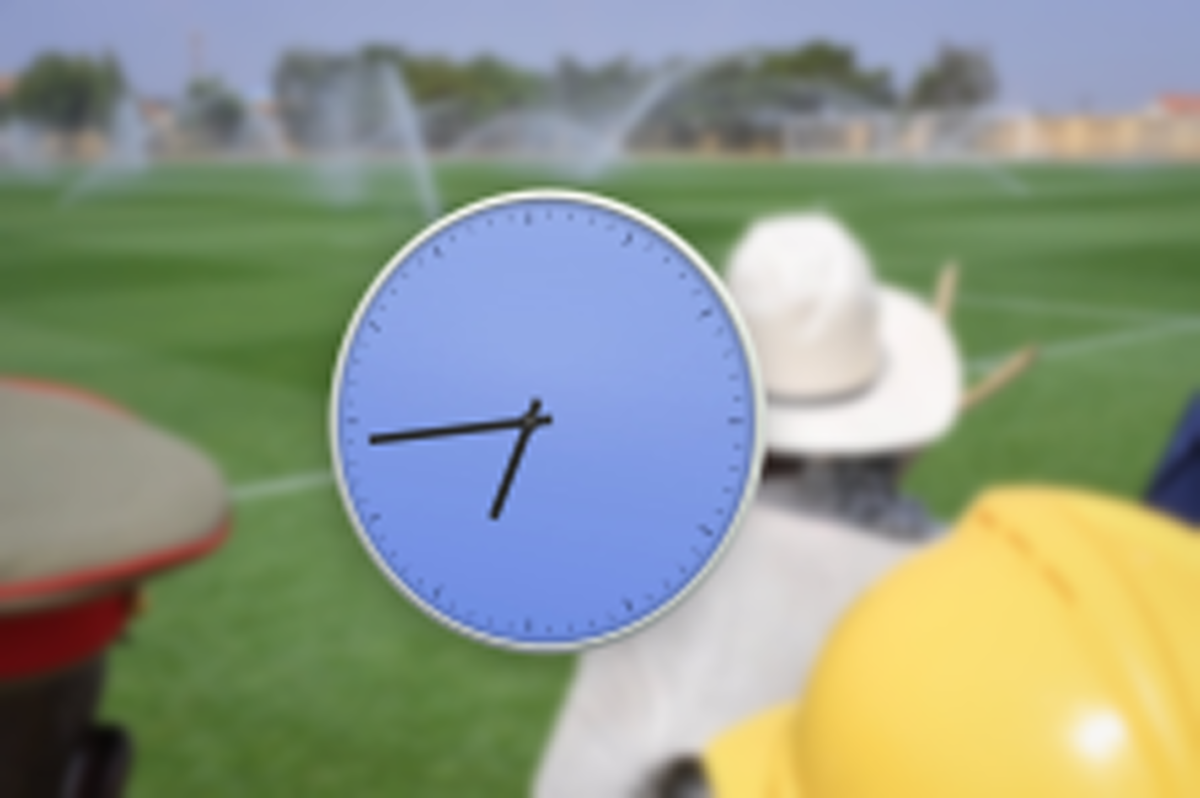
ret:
6:44
